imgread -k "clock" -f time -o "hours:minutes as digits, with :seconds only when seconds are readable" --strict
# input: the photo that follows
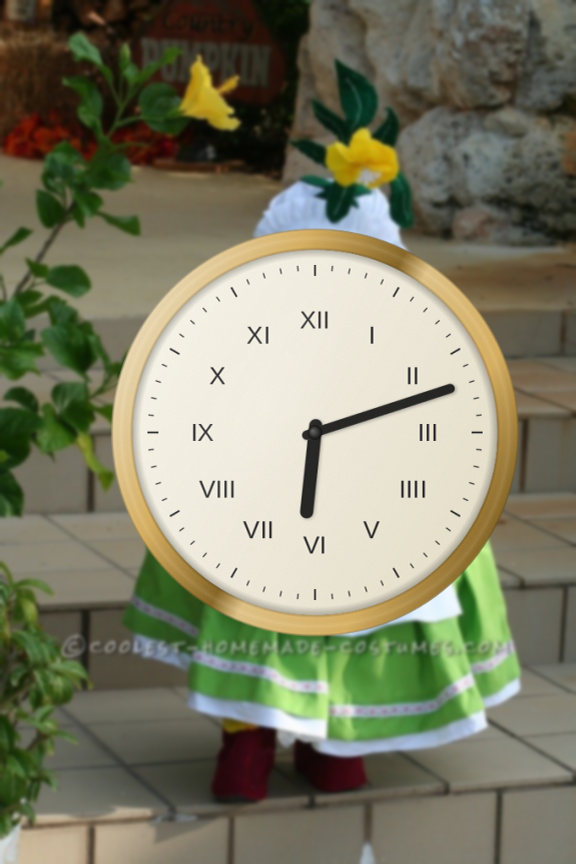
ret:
6:12
